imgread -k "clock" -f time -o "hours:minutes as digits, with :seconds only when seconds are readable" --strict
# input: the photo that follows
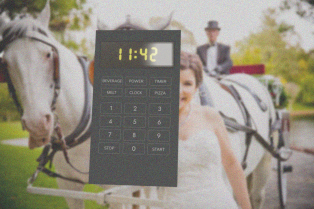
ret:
11:42
